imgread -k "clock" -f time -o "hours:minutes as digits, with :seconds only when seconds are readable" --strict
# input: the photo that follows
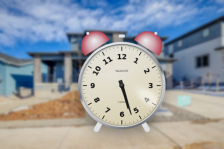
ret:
5:27
